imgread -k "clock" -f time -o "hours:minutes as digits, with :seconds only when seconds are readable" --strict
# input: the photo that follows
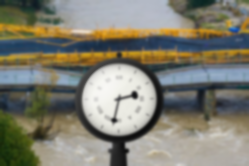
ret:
2:32
